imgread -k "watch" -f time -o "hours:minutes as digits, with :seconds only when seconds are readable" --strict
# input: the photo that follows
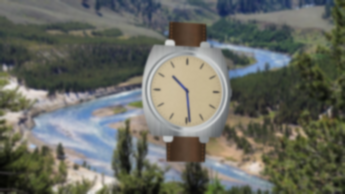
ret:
10:29
